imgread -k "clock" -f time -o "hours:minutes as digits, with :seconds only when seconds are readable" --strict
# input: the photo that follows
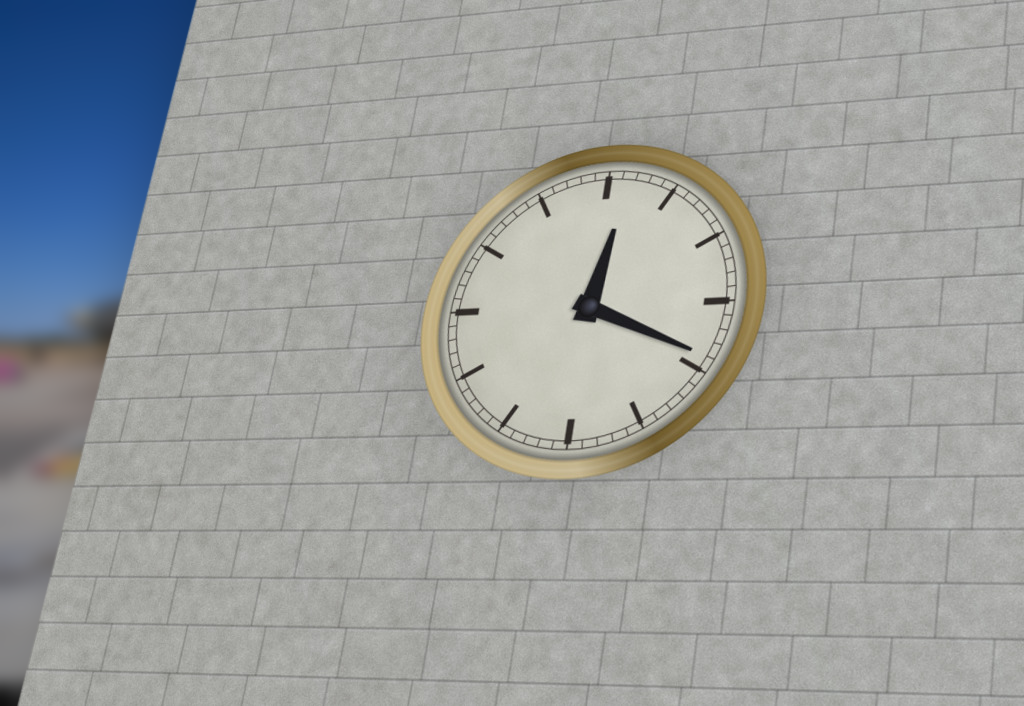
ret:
12:19
